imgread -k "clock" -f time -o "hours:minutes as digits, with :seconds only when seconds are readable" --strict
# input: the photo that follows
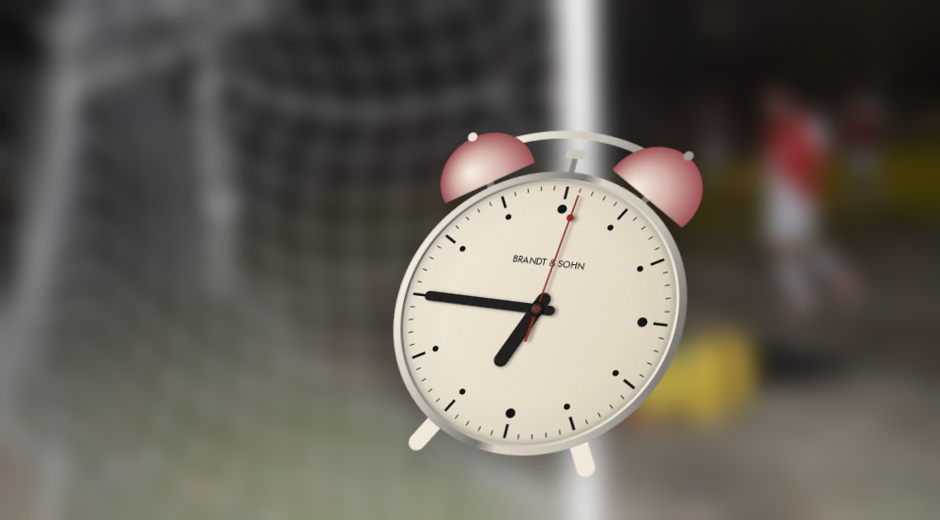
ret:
6:45:01
